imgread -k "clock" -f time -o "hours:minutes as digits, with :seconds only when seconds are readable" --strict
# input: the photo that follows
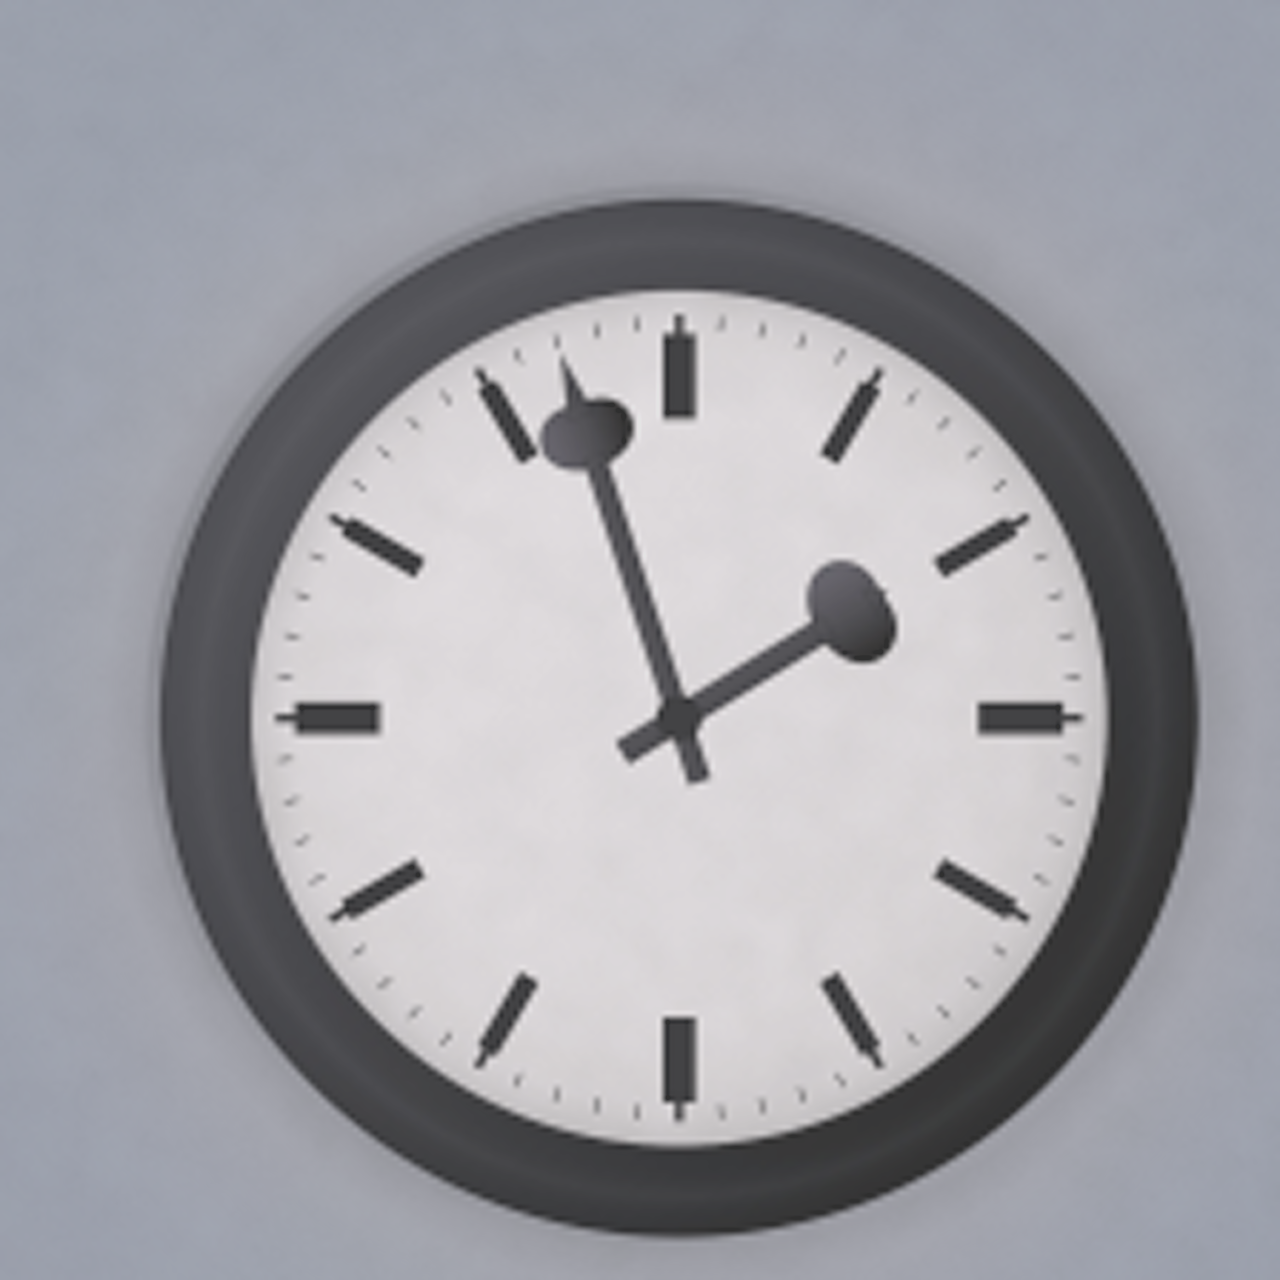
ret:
1:57
